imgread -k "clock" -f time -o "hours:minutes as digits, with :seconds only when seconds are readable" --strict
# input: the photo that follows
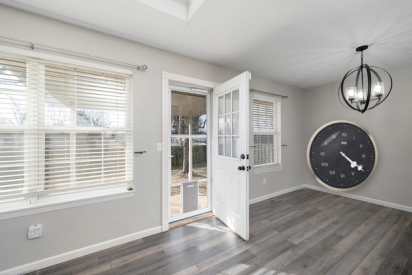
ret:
4:21
